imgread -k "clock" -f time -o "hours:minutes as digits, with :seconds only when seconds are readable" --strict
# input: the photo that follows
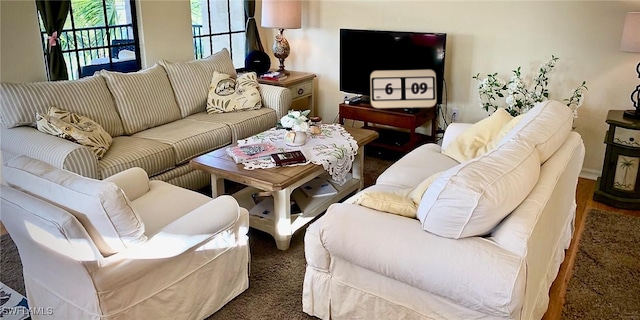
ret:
6:09
